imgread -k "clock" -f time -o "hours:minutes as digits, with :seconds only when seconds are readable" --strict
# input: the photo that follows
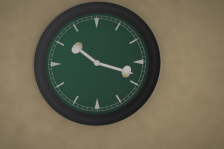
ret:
10:18
